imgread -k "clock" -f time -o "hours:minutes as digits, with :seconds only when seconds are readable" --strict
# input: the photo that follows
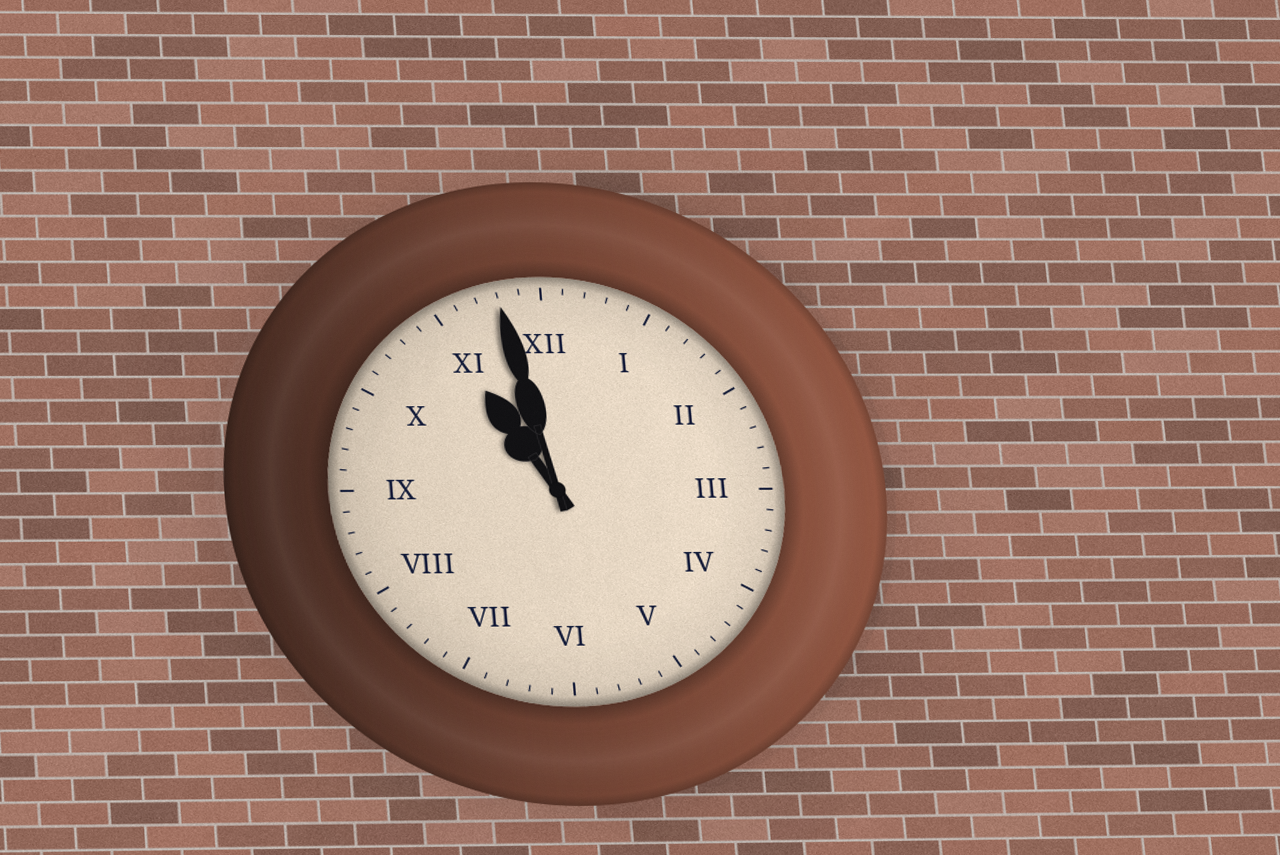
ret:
10:58
